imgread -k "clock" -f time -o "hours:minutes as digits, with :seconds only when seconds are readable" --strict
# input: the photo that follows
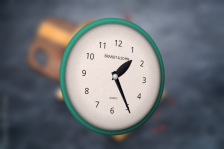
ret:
1:25
